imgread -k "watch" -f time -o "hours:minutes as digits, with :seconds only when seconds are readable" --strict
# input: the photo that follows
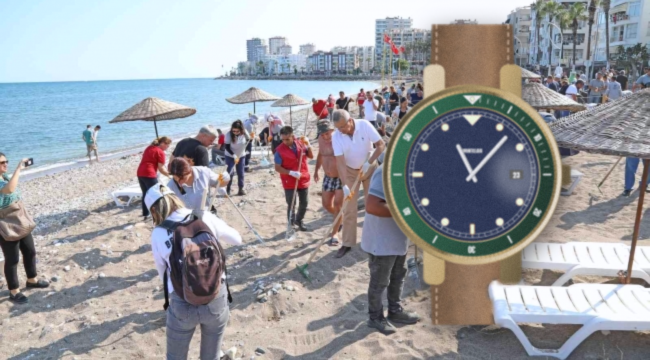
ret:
11:07
